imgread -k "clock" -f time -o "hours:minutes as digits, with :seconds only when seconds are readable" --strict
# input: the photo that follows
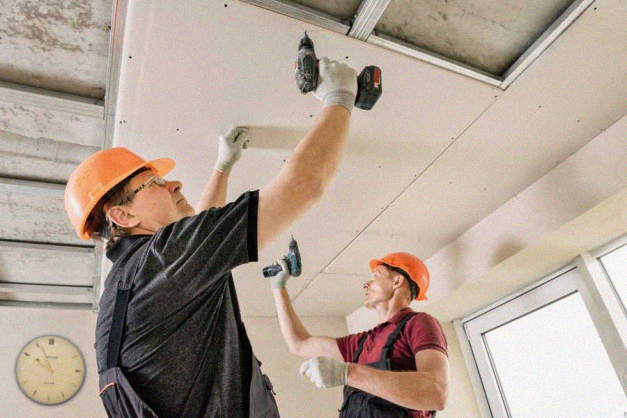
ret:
9:56
